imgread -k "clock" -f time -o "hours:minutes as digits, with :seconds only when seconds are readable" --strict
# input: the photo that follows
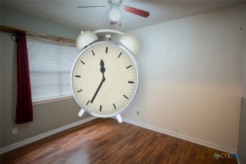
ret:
11:34
